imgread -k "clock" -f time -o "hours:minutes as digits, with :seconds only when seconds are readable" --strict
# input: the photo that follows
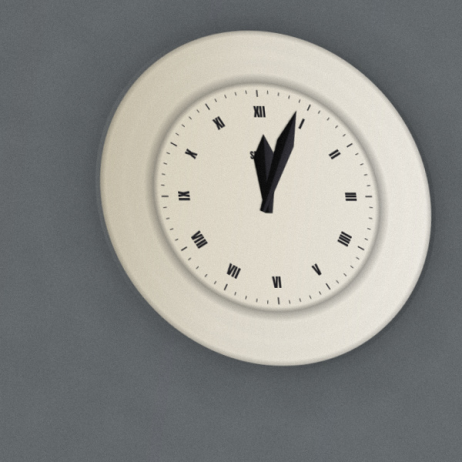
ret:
12:04
